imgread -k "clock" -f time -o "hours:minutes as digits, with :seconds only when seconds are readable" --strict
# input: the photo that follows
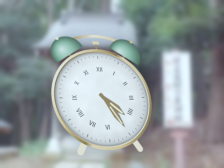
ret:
4:25
